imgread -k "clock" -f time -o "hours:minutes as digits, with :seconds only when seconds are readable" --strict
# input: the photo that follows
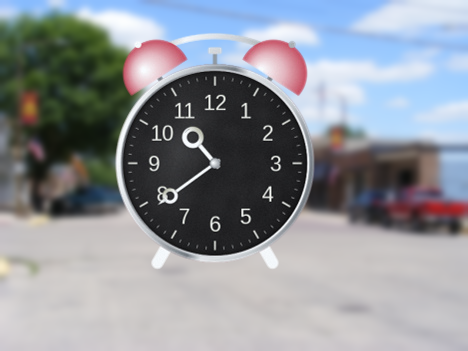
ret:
10:39
